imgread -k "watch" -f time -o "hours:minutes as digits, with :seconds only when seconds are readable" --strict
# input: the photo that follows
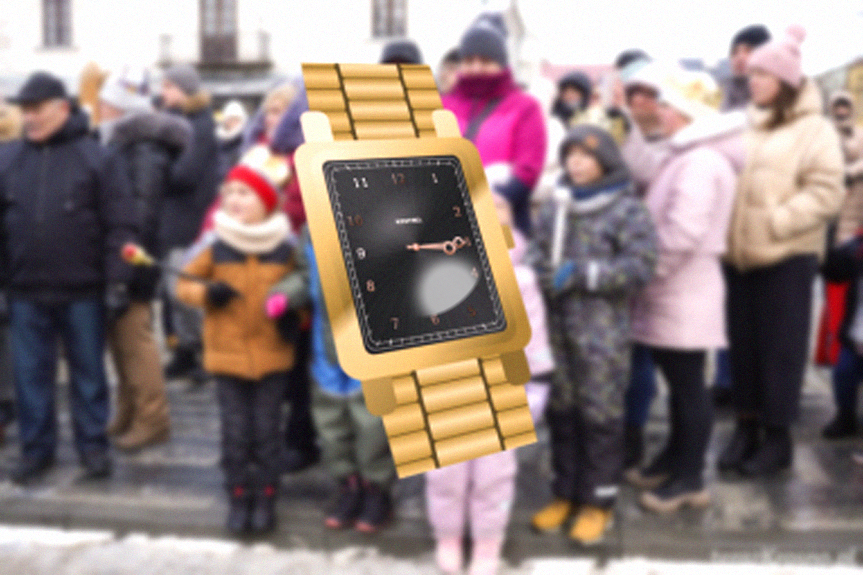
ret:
3:15
